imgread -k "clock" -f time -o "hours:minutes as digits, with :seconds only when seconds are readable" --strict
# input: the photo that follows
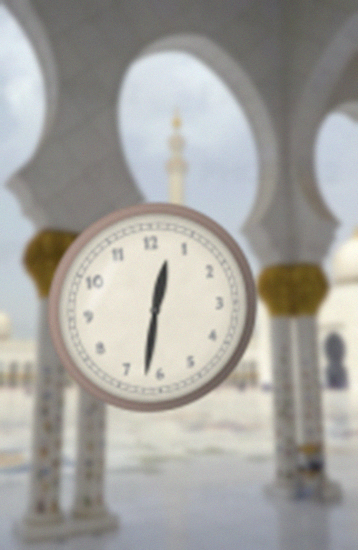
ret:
12:32
